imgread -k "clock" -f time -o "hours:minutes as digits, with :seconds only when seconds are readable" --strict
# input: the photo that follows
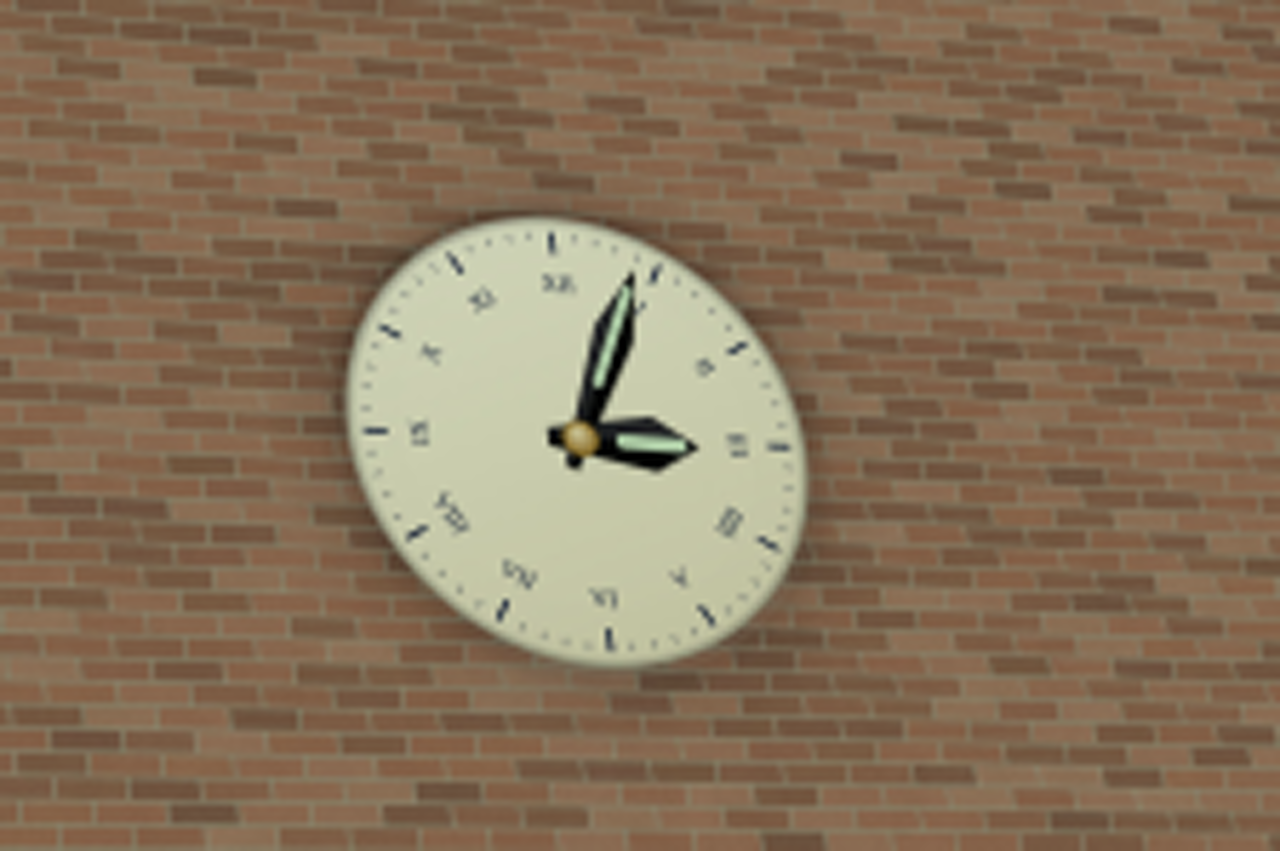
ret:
3:04
